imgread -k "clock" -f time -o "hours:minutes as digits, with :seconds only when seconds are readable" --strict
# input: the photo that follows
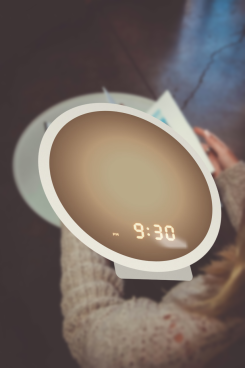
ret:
9:30
